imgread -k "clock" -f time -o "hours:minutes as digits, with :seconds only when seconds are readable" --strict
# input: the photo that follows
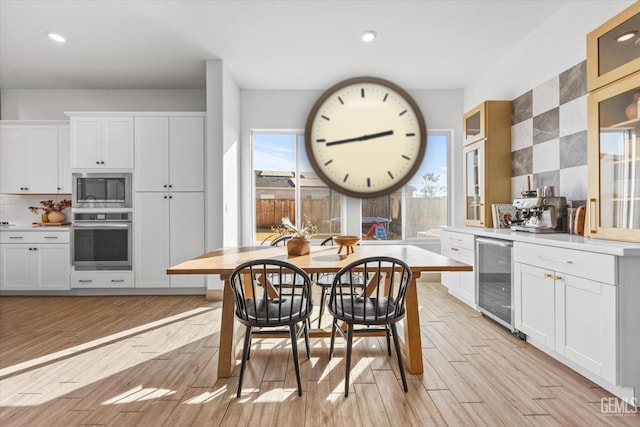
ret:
2:44
